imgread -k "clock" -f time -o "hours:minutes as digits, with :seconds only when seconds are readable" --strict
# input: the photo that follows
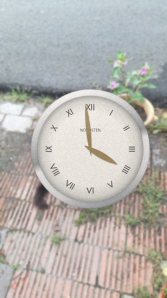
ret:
3:59
